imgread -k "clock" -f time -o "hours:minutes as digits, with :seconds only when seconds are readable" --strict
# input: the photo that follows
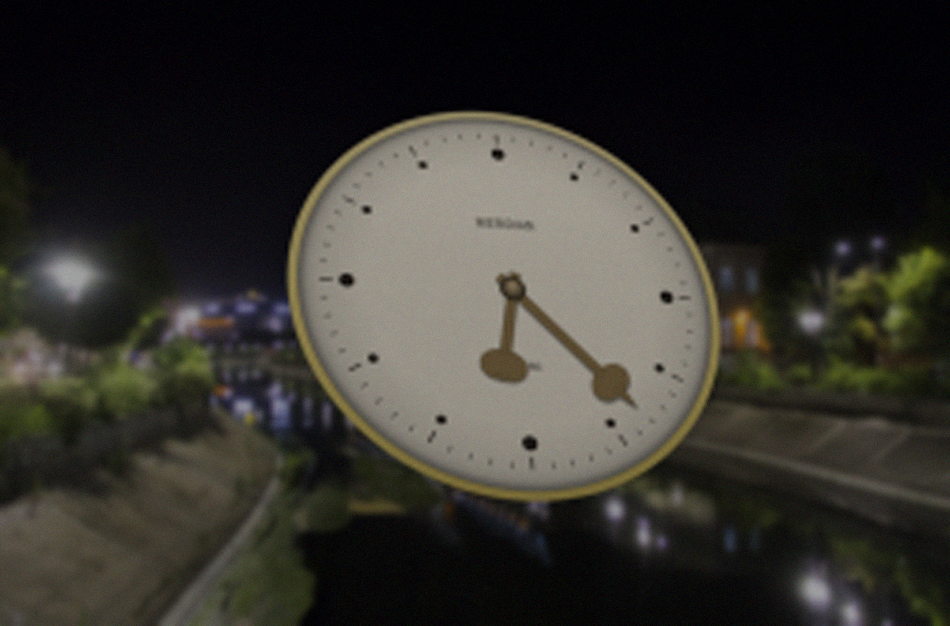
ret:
6:23
